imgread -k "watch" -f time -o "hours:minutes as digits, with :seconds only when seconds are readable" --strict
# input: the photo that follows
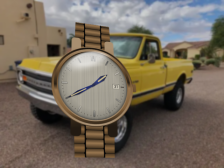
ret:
1:40
